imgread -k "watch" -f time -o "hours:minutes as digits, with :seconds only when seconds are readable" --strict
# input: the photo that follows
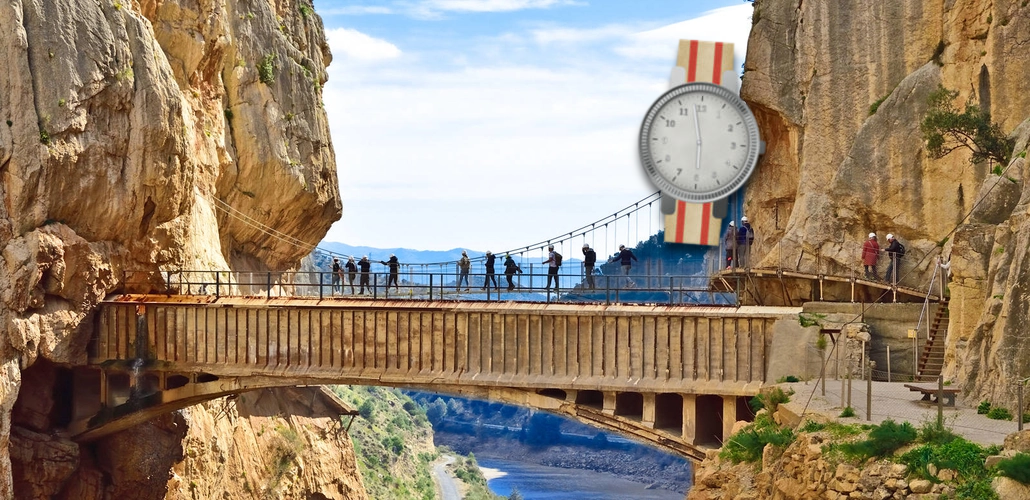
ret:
5:58
